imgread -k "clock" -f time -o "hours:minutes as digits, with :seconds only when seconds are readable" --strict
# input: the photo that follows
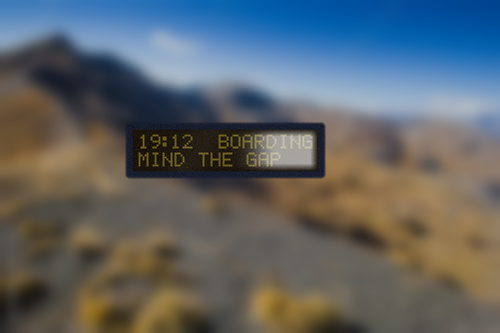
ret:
19:12
